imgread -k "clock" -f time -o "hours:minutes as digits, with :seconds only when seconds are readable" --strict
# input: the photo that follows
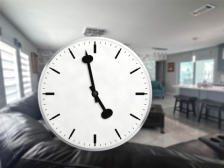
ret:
4:58
